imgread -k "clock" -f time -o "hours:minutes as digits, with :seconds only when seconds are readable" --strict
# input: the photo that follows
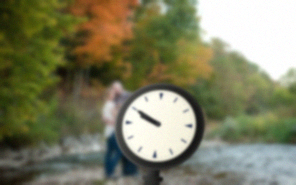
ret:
9:50
